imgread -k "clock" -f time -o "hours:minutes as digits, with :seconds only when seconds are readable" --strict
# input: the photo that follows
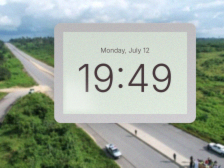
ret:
19:49
